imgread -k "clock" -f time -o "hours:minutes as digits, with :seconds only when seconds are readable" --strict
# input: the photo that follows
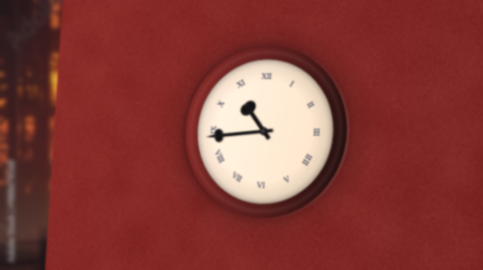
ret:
10:44
